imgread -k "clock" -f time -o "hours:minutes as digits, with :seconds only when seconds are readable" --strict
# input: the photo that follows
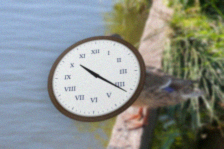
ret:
10:21
